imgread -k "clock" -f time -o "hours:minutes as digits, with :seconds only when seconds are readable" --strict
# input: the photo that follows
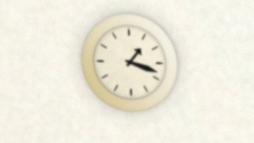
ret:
1:18
